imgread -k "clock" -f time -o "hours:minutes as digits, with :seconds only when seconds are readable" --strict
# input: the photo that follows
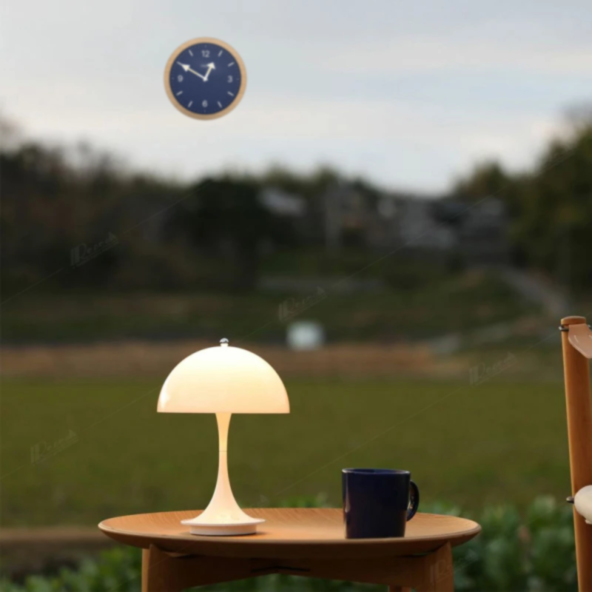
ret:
12:50
